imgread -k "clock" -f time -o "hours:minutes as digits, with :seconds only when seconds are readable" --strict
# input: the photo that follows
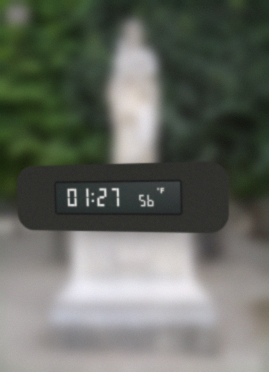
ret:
1:27
